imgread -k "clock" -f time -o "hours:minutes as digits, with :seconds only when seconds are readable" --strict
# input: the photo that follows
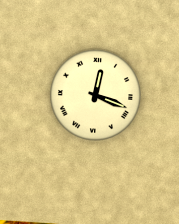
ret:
12:18
